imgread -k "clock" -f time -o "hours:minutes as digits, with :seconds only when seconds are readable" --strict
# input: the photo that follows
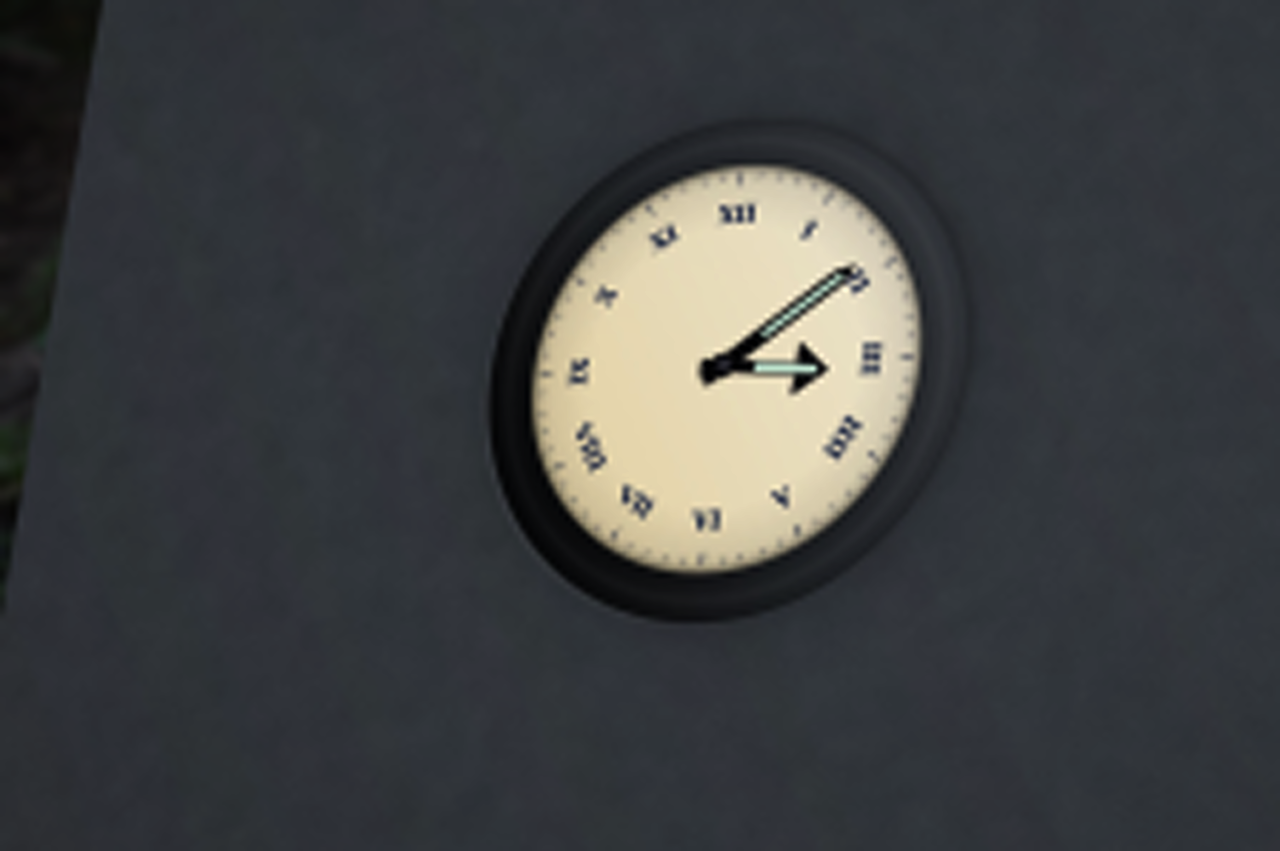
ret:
3:09
